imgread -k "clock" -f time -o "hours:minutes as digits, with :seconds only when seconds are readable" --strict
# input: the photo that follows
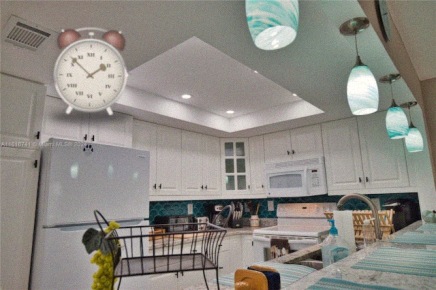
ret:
1:52
